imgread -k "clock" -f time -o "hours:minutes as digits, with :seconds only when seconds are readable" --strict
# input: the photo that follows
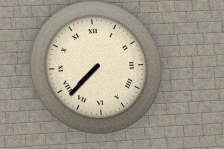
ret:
7:38
